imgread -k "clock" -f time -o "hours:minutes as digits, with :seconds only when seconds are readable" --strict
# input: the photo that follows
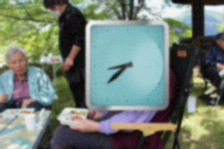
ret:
8:38
